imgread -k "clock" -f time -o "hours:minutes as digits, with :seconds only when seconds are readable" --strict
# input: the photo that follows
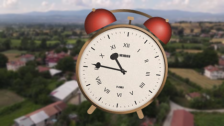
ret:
10:46
